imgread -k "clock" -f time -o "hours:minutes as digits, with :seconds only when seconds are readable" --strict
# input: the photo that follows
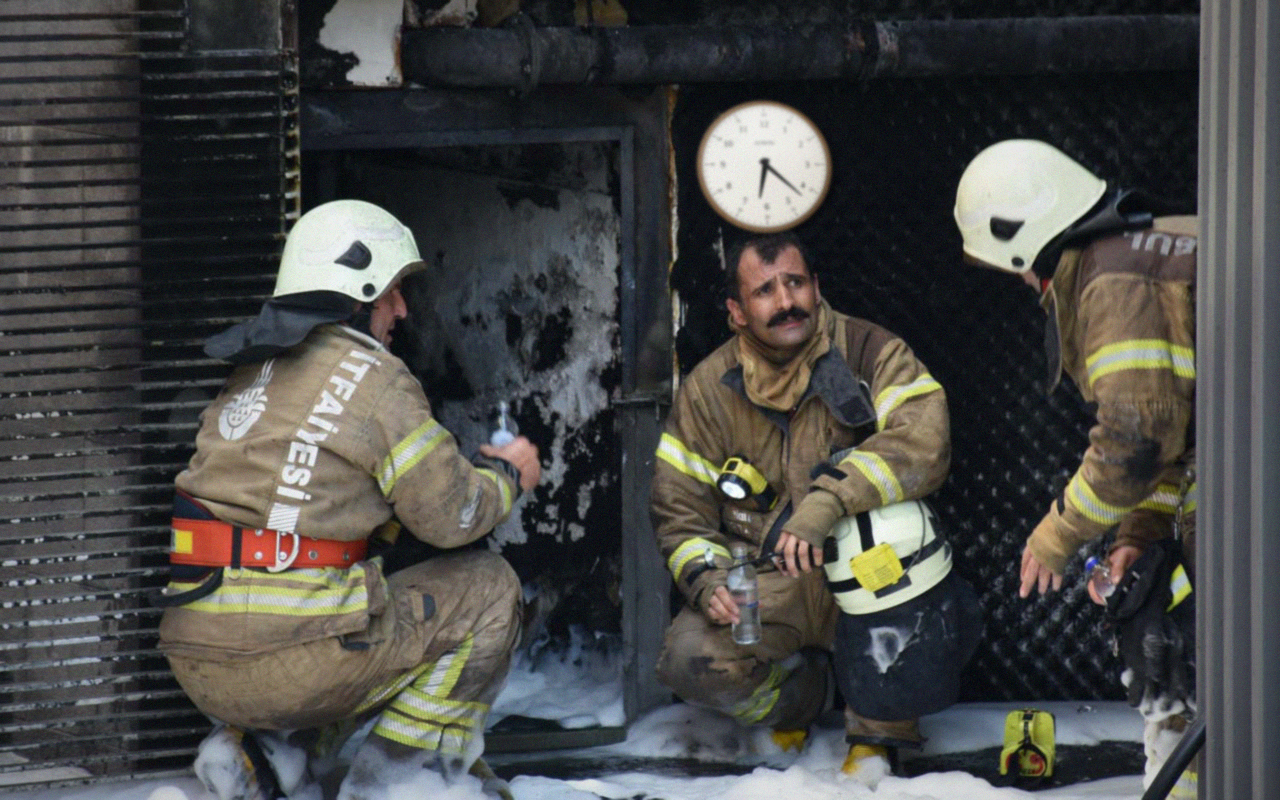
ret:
6:22
